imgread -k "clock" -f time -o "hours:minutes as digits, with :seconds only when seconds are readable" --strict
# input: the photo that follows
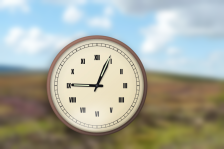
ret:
9:04
